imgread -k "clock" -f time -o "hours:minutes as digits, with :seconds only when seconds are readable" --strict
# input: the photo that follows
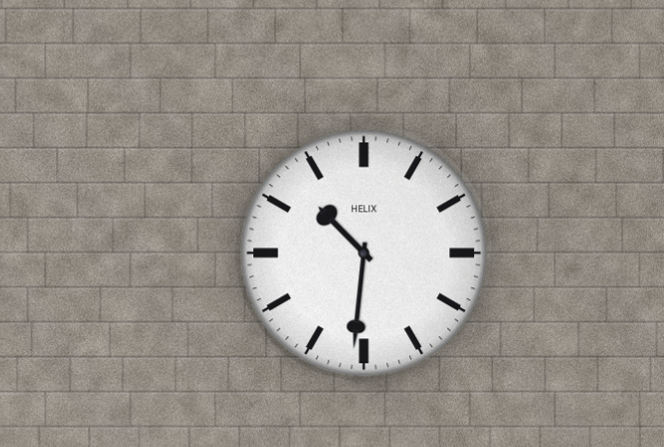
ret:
10:31
